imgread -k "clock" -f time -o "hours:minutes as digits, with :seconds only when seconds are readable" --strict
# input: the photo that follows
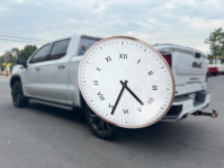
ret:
4:34
